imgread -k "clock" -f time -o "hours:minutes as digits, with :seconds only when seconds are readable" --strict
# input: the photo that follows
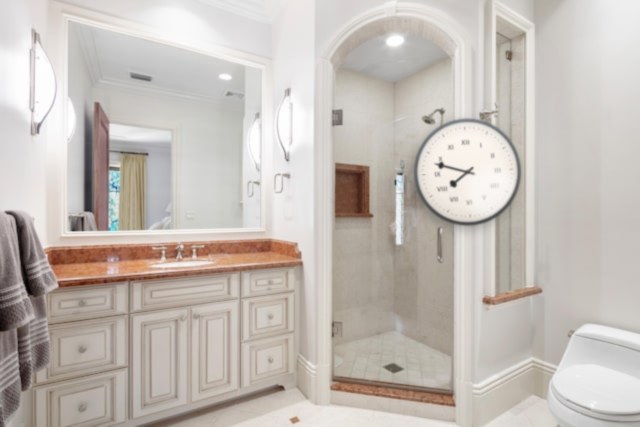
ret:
7:48
